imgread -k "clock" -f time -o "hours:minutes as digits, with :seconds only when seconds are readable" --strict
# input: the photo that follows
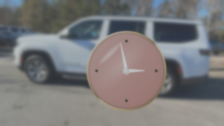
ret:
2:58
